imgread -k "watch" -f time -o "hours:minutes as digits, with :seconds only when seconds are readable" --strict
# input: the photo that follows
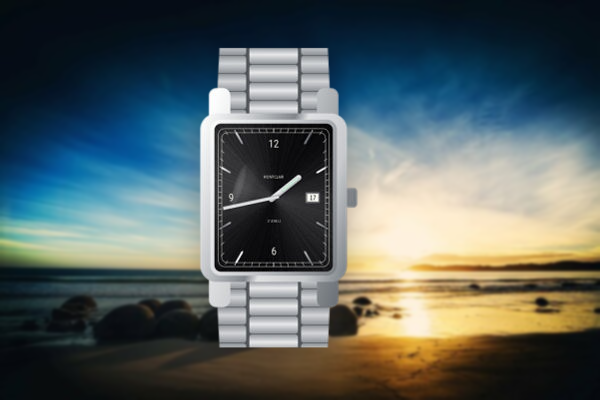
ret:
1:43
